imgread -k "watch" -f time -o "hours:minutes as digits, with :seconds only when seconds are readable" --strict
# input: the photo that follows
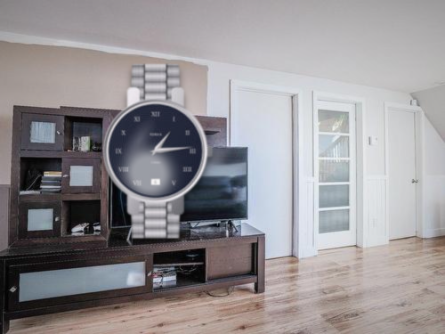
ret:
1:14
